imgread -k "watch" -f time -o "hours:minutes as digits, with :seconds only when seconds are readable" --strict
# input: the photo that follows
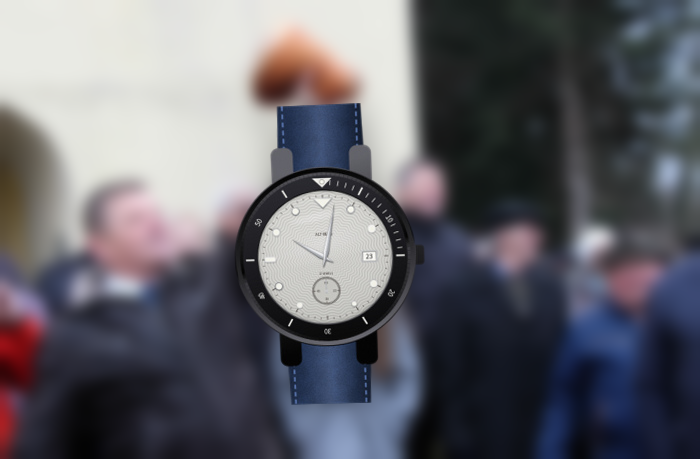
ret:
10:02
